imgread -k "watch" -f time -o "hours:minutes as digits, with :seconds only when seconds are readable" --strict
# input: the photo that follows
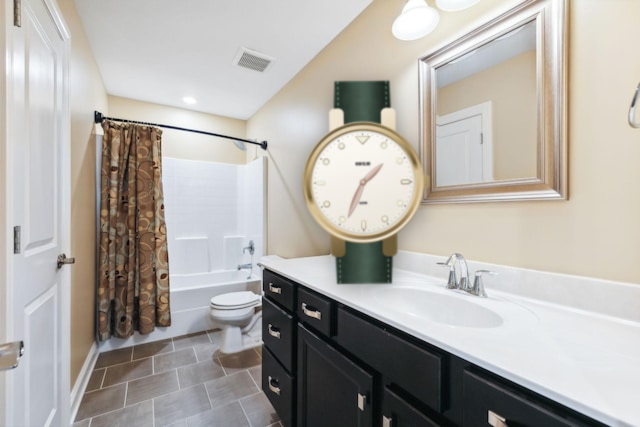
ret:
1:34
